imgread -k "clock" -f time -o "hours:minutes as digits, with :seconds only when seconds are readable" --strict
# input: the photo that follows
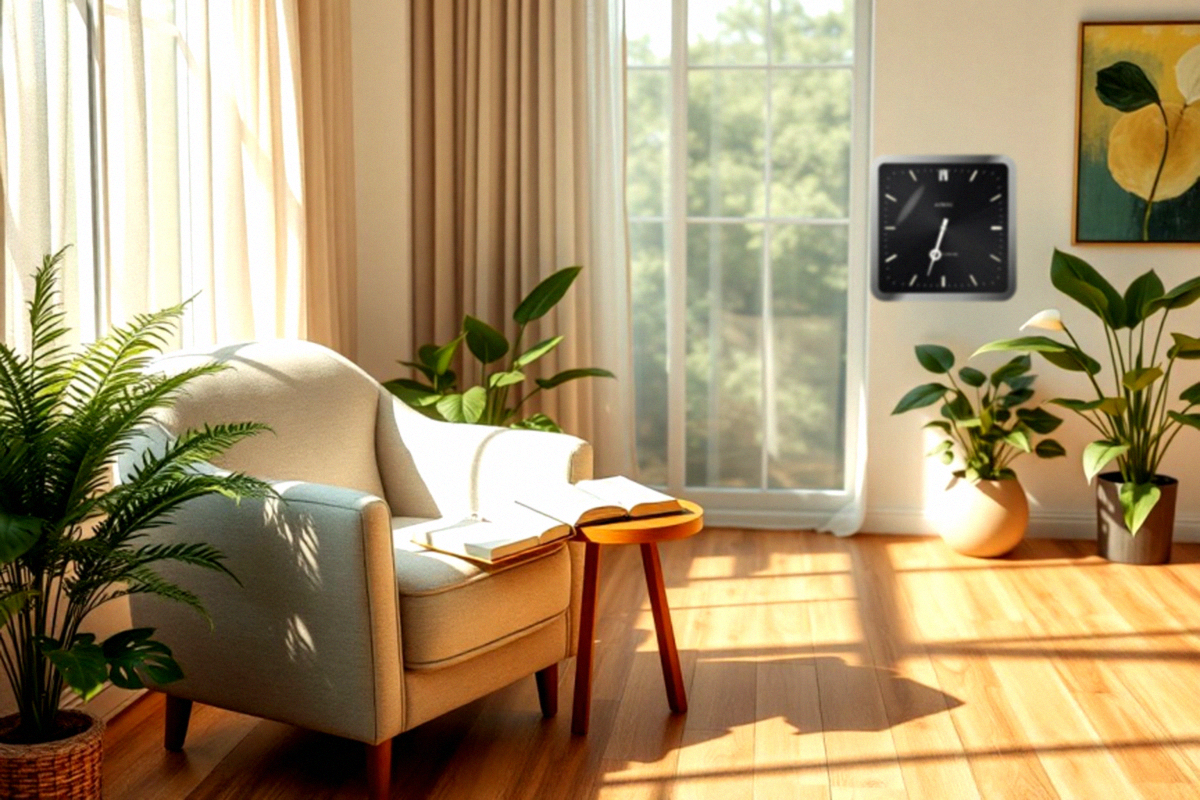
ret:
6:33
